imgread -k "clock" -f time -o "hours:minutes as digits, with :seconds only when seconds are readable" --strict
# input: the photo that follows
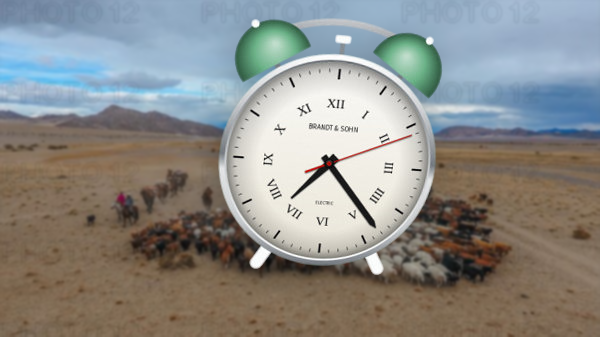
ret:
7:23:11
